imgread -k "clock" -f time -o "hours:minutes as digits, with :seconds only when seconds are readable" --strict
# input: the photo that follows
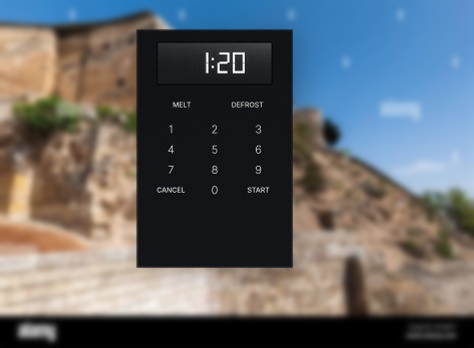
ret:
1:20
